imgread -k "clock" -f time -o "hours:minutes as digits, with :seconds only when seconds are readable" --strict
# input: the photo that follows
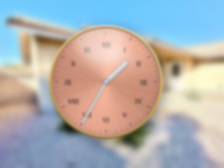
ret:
1:35
